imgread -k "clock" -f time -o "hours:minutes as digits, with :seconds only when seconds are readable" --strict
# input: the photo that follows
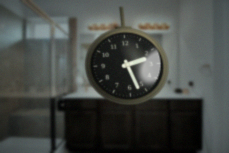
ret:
2:27
